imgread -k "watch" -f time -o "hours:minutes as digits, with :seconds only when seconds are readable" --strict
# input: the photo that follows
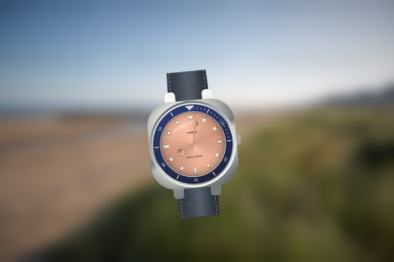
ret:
8:02
